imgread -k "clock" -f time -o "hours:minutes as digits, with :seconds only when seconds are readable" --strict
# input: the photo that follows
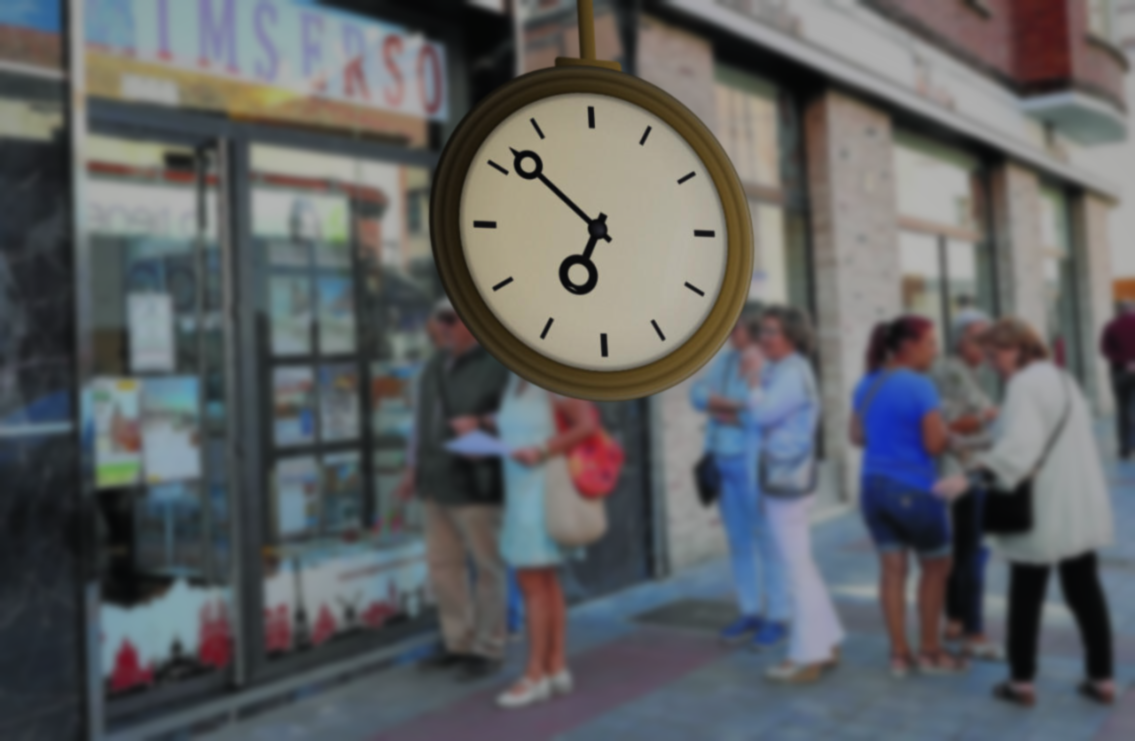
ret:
6:52
